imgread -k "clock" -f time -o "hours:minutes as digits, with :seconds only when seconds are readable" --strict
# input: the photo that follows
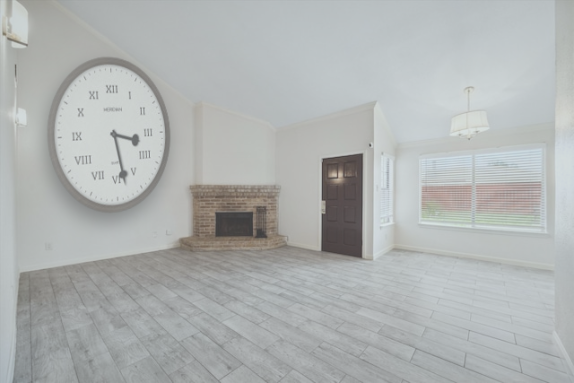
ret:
3:28
